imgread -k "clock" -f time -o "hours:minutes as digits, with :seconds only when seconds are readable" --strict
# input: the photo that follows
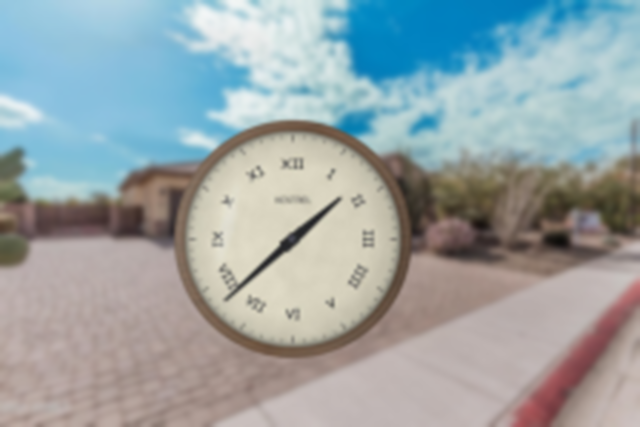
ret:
1:38
